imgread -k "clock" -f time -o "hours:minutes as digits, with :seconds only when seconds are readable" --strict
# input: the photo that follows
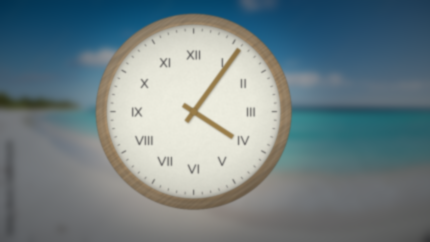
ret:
4:06
